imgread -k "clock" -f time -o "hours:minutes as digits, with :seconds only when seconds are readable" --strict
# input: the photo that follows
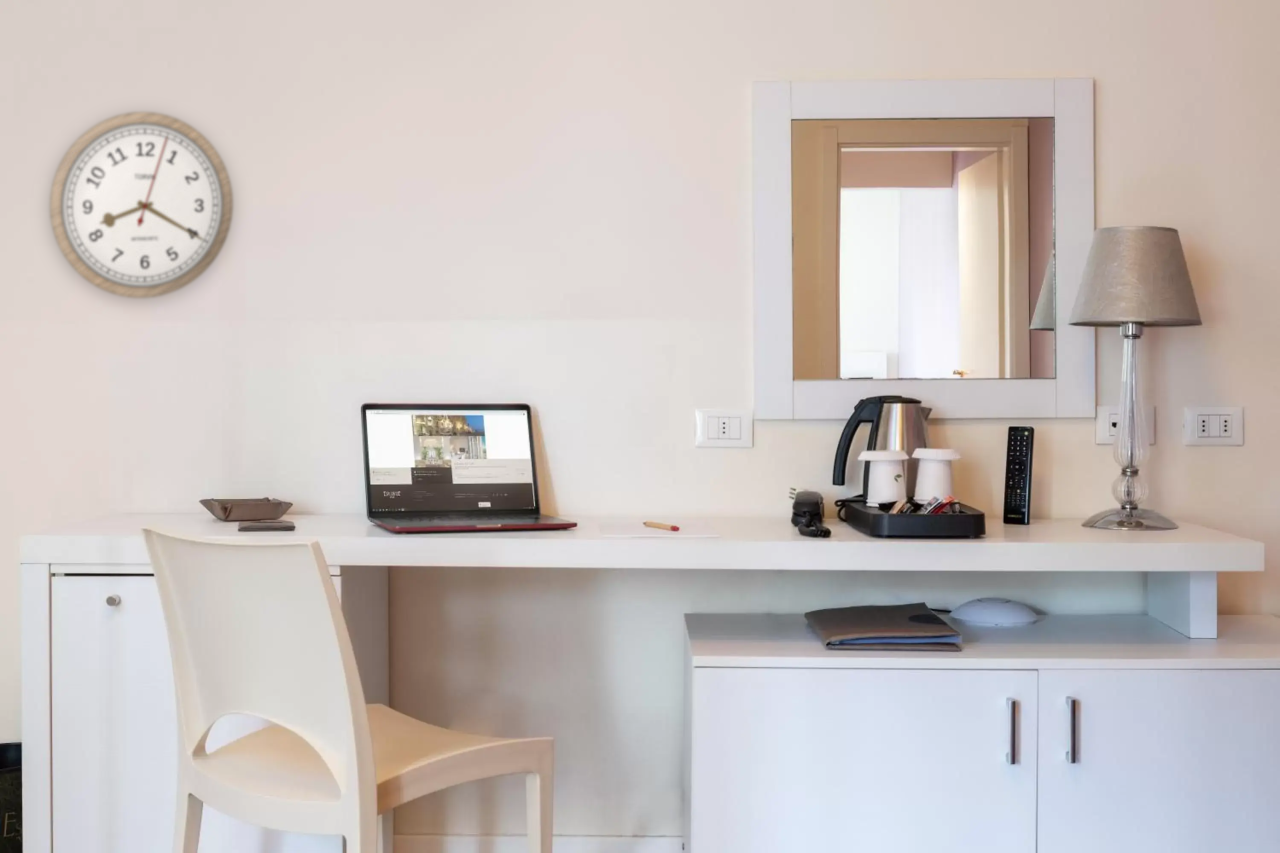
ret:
8:20:03
